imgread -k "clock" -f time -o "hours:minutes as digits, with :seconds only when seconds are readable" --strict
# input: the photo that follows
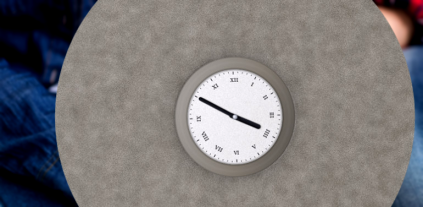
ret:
3:50
